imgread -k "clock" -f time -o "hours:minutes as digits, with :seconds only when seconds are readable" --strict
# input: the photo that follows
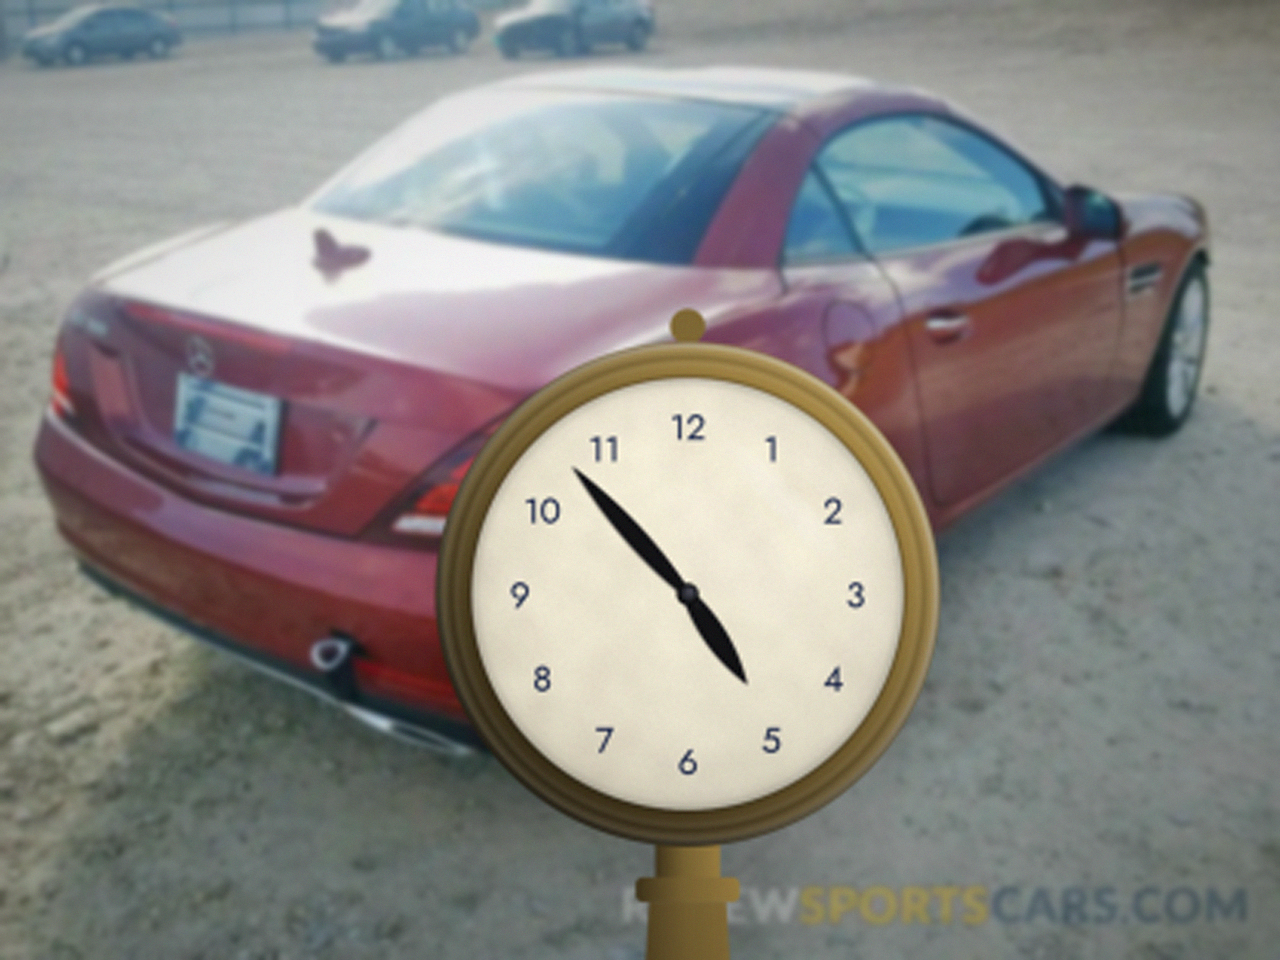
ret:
4:53
